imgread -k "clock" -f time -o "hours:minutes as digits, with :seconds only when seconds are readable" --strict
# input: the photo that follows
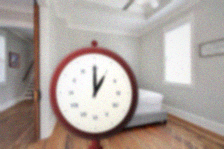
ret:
1:00
